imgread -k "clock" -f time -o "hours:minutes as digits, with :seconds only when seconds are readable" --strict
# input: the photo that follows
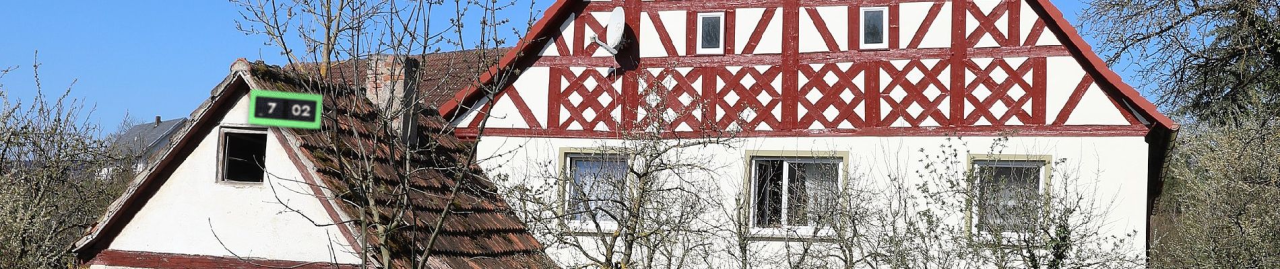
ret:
7:02
